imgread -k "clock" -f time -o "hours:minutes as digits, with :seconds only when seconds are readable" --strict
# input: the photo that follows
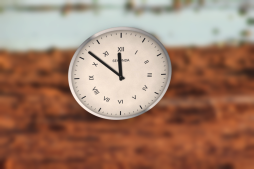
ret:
11:52
